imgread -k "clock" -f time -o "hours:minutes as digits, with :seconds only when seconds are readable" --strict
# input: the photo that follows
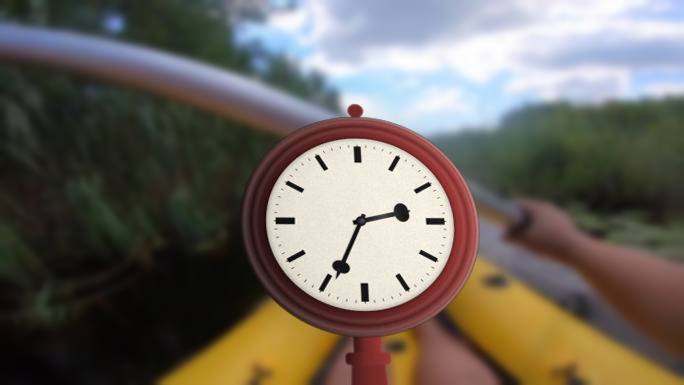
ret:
2:34
